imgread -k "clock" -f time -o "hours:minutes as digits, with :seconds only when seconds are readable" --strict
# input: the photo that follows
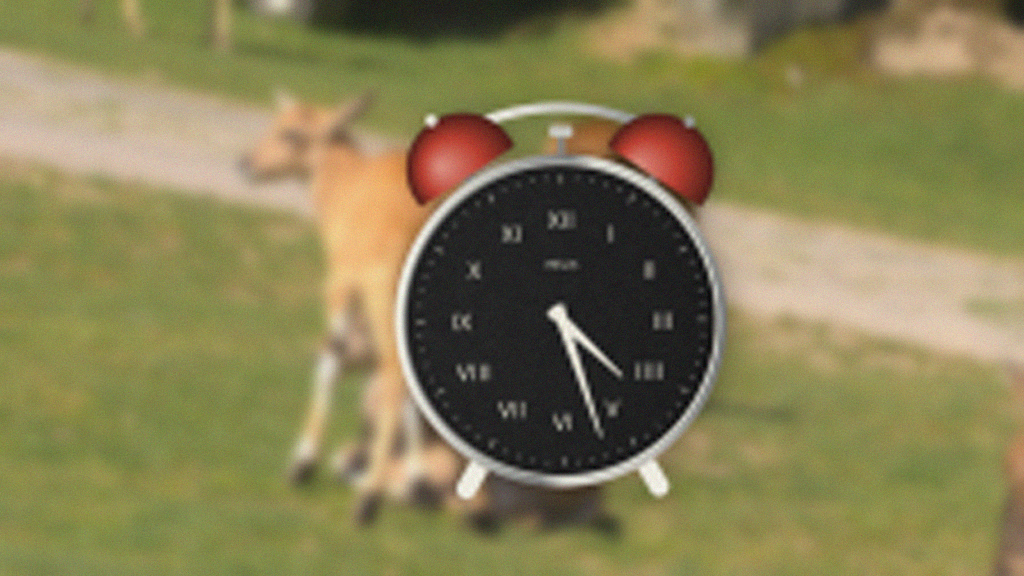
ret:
4:27
